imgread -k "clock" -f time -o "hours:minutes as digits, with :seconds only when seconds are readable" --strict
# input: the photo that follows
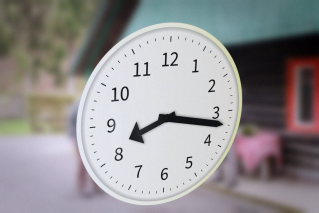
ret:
8:17
